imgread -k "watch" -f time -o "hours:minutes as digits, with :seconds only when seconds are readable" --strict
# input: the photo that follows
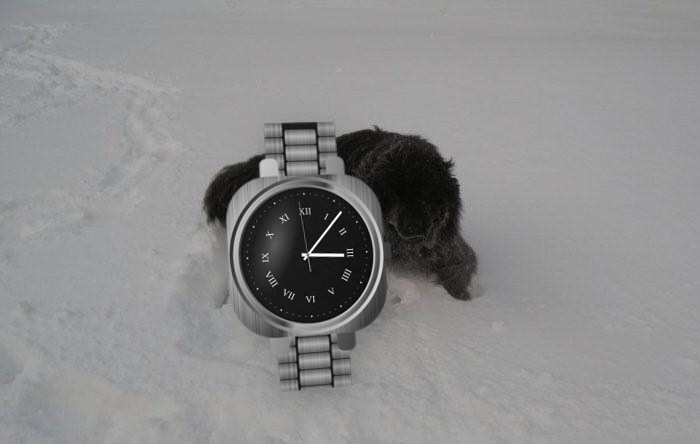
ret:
3:06:59
